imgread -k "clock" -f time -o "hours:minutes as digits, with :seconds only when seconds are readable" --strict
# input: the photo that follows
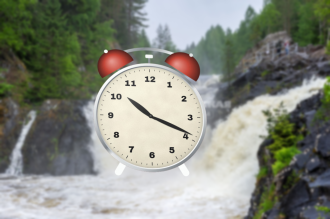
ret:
10:19
